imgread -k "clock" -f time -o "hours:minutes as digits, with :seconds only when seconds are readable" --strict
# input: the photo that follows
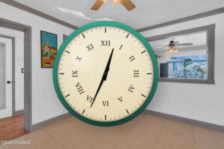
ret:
12:34
